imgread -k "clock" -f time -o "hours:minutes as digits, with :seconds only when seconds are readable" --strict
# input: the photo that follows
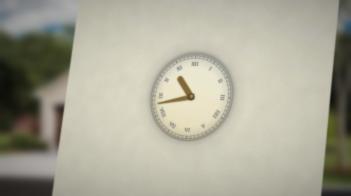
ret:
10:43
